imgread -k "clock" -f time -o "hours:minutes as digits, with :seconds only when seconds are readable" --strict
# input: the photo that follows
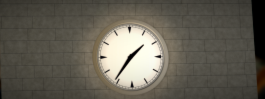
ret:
1:36
